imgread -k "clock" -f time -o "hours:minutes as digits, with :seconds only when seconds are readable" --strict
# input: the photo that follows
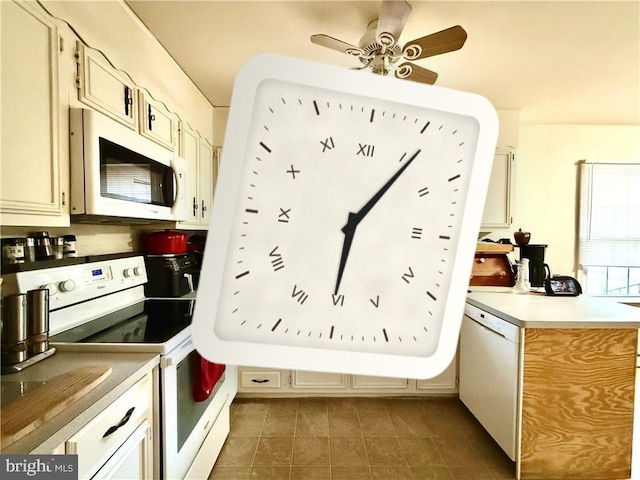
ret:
6:06
